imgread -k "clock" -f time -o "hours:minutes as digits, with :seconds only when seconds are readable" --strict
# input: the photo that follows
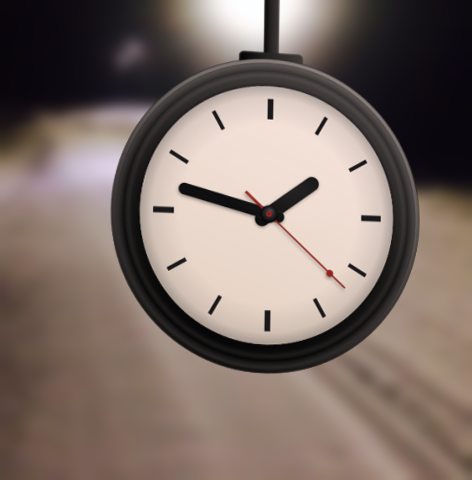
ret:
1:47:22
